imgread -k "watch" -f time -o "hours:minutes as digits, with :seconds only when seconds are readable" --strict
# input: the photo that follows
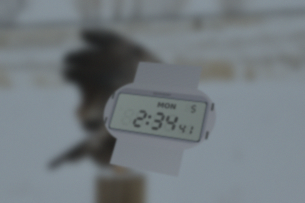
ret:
2:34
